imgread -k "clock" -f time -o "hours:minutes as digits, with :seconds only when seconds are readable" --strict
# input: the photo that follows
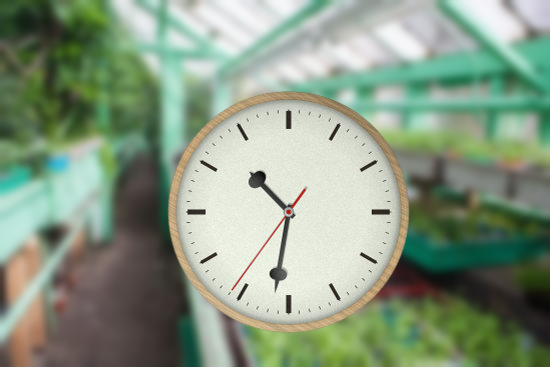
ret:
10:31:36
